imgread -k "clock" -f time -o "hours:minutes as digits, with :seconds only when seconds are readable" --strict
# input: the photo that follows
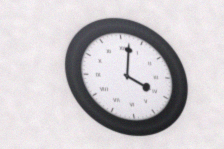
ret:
4:02
